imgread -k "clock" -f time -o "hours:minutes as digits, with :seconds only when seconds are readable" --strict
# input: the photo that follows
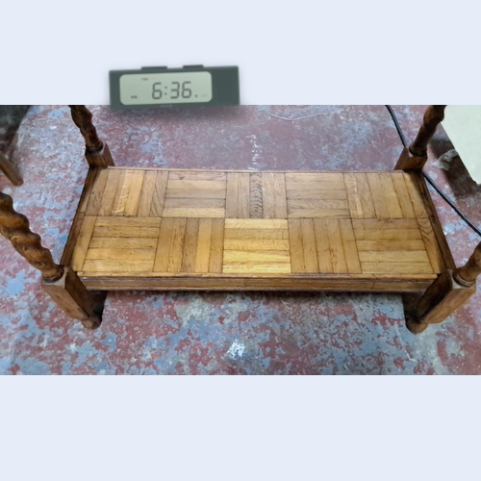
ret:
6:36
